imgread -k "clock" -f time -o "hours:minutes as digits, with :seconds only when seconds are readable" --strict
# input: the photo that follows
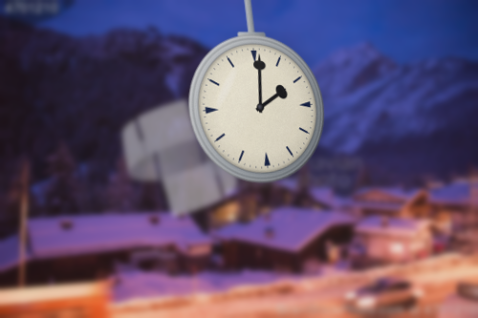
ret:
2:01
